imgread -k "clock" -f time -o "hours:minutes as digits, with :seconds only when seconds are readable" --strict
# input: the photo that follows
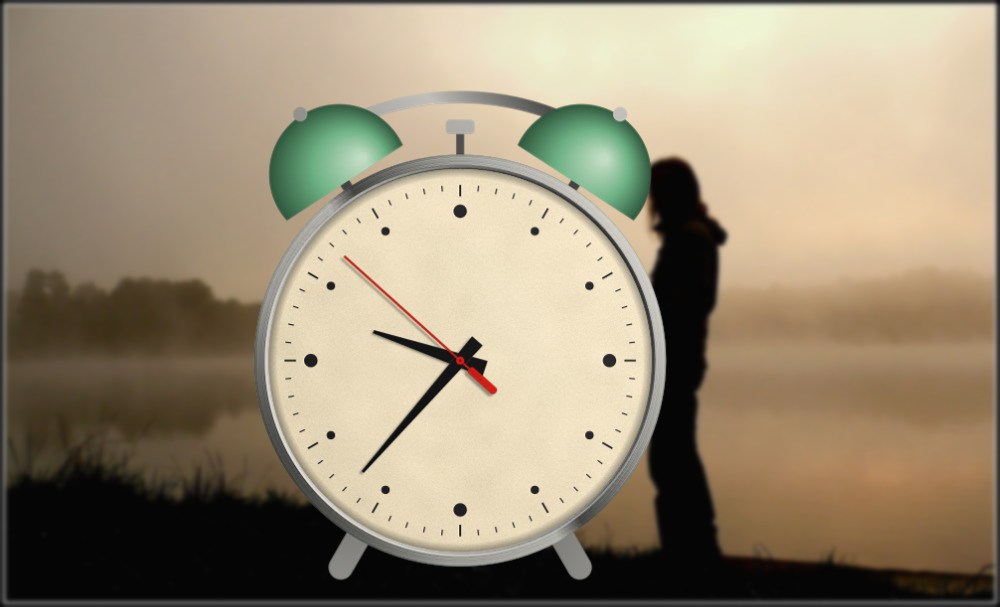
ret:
9:36:52
